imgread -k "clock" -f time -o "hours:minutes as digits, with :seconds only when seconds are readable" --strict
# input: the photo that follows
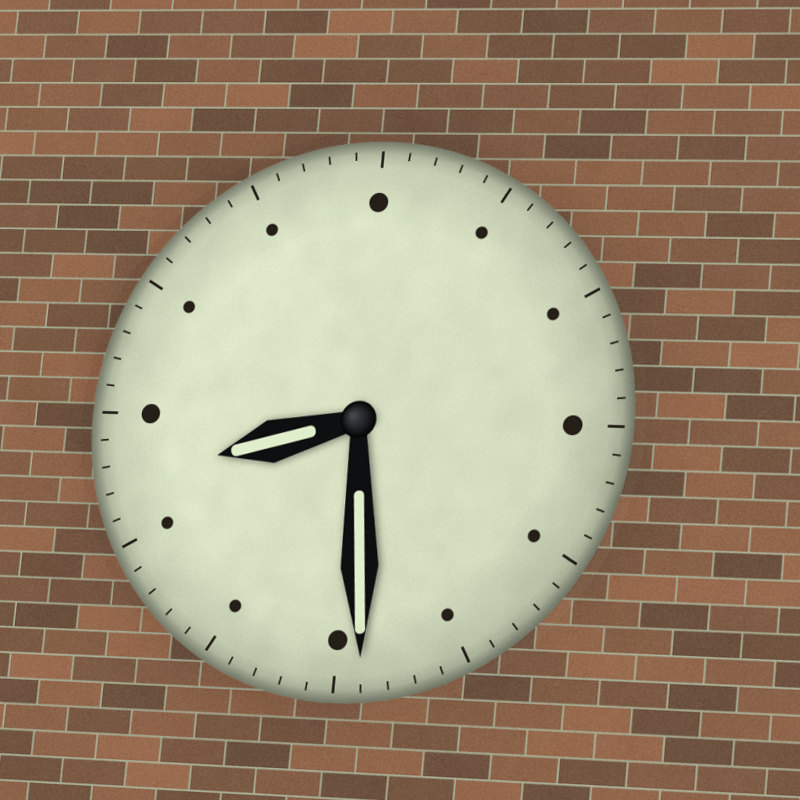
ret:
8:29
